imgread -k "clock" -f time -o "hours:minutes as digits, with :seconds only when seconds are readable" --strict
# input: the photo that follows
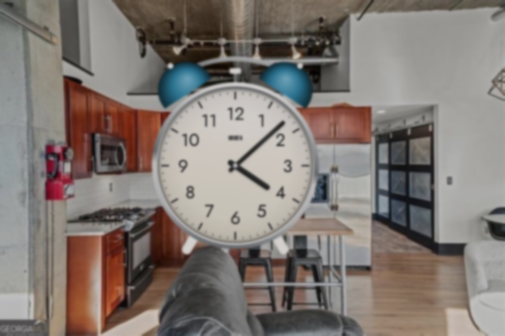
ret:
4:08
